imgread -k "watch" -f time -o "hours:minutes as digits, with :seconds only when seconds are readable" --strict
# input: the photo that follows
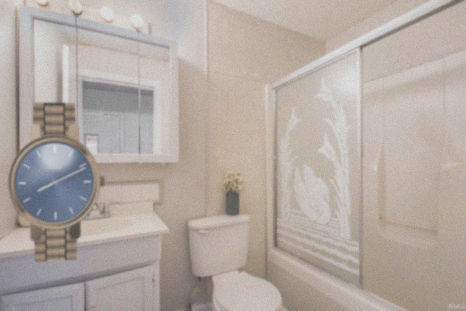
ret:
8:11
